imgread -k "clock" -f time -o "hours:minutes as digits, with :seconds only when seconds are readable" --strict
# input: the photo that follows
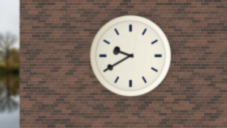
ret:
9:40
